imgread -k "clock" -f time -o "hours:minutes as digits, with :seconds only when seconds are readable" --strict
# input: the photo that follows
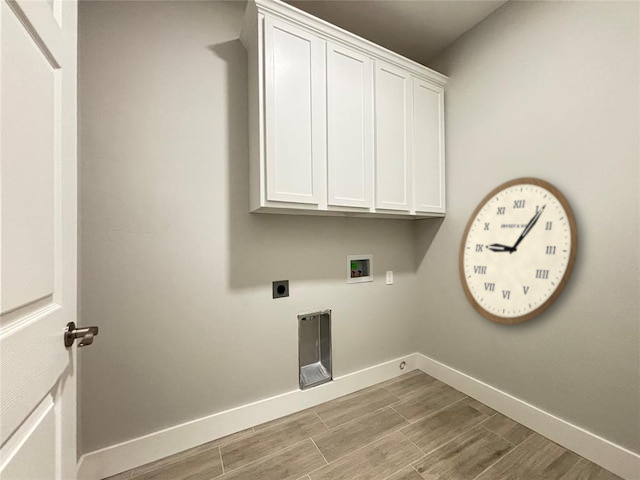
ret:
9:06
